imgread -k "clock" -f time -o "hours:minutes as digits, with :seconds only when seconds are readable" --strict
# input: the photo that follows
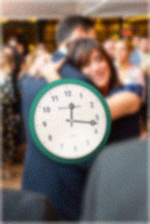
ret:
12:17
